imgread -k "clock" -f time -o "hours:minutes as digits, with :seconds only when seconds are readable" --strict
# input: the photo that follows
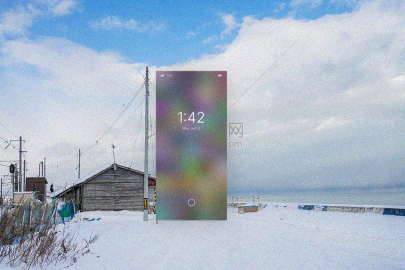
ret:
1:42
